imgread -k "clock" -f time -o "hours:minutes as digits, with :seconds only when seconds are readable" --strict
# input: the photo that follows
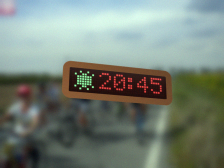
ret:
20:45
